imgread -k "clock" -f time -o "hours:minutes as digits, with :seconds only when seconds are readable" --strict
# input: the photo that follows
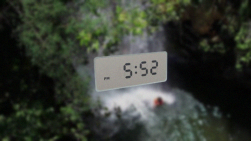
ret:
5:52
